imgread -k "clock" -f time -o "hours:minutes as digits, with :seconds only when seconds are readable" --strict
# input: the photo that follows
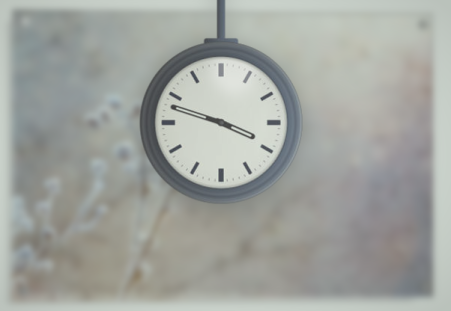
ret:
3:48
